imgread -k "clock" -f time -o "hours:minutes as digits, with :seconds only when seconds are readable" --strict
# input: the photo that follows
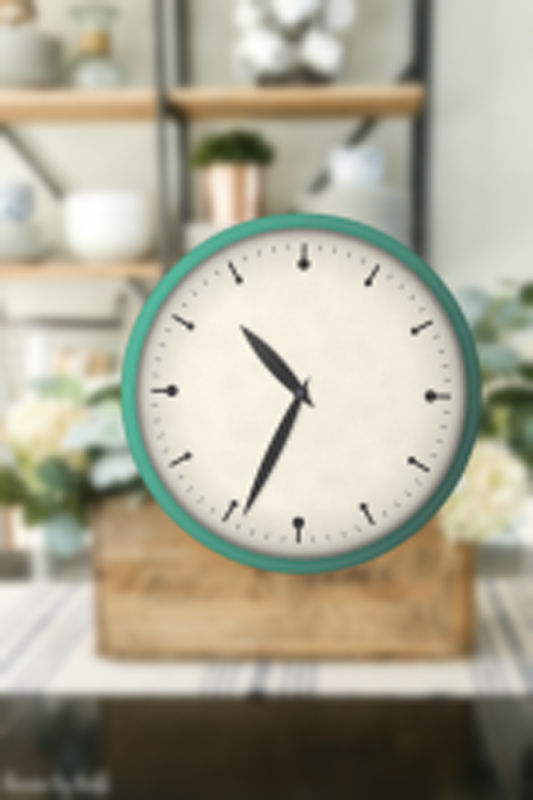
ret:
10:34
